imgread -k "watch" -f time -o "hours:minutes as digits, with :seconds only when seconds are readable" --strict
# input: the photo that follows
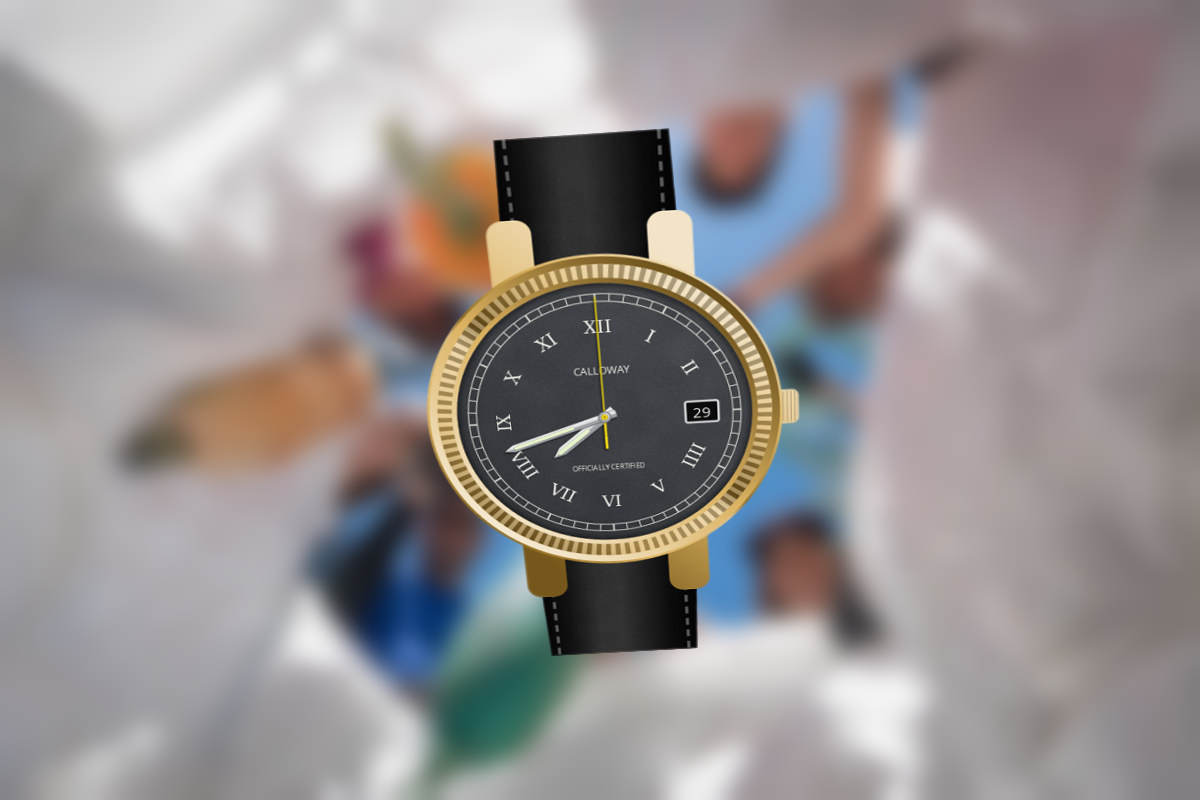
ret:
7:42:00
